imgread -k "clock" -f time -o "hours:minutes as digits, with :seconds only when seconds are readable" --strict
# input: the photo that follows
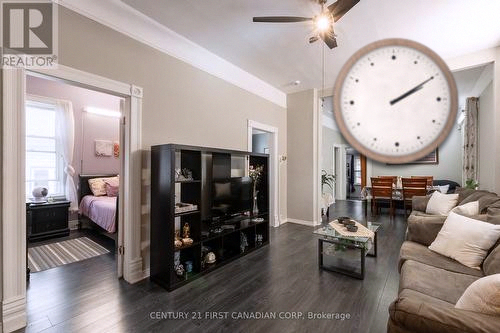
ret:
2:10
